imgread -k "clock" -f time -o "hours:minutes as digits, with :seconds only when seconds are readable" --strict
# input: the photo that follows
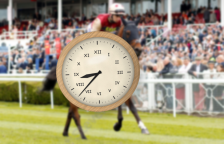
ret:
8:37
